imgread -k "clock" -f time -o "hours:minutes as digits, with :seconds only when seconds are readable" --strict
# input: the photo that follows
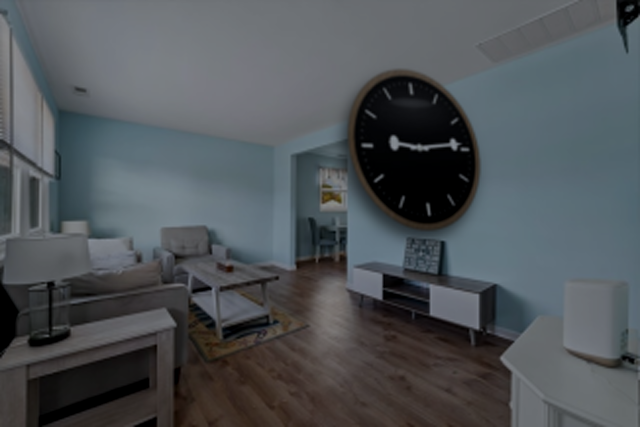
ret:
9:14
